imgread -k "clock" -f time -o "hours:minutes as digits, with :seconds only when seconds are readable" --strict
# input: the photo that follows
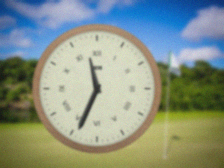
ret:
11:34
